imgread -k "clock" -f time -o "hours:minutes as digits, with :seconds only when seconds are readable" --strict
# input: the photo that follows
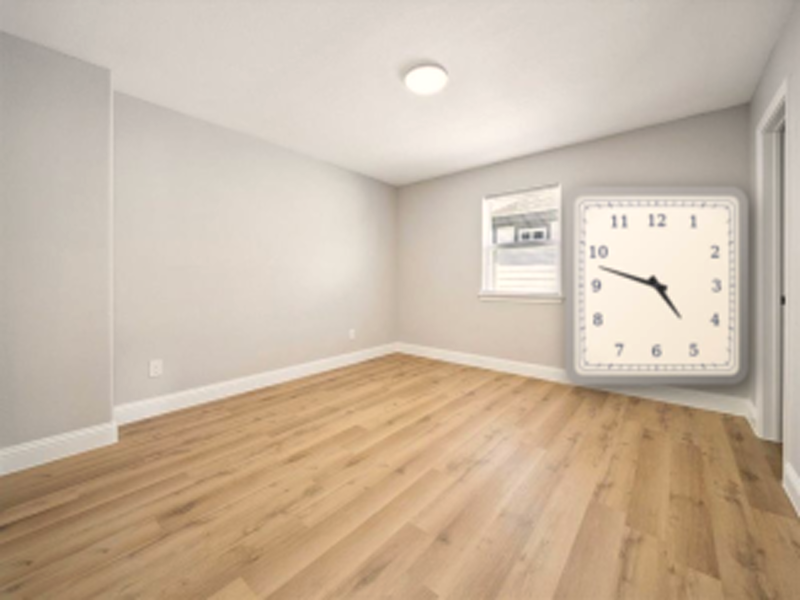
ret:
4:48
